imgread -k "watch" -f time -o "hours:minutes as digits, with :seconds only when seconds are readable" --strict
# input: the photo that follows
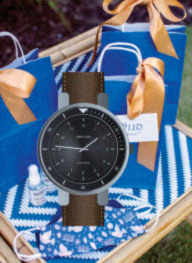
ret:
1:46
